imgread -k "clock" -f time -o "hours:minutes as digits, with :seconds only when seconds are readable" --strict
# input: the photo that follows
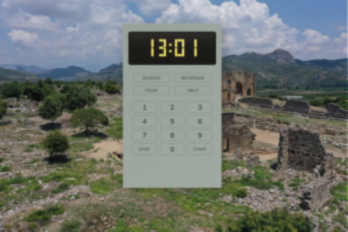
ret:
13:01
